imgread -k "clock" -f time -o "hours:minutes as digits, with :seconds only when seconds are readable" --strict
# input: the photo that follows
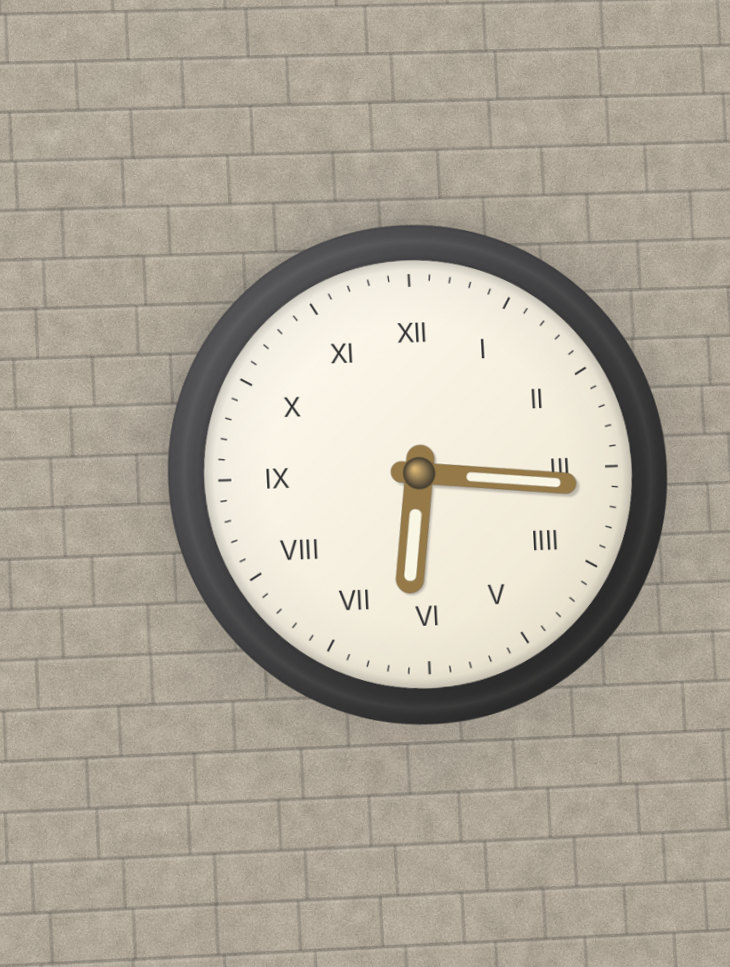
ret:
6:16
